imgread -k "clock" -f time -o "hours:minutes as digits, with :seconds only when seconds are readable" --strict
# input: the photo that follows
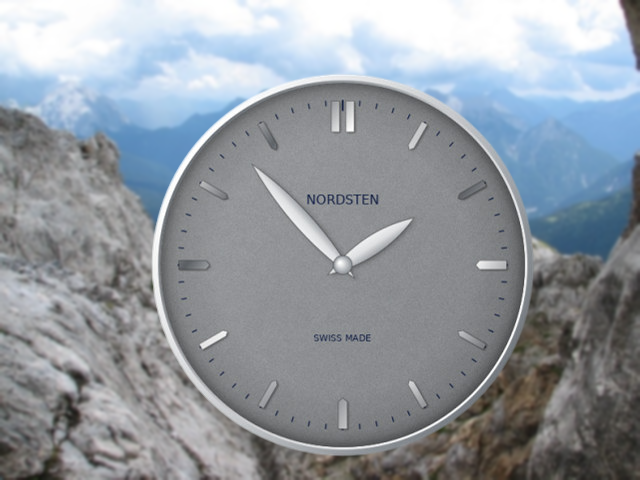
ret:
1:53
